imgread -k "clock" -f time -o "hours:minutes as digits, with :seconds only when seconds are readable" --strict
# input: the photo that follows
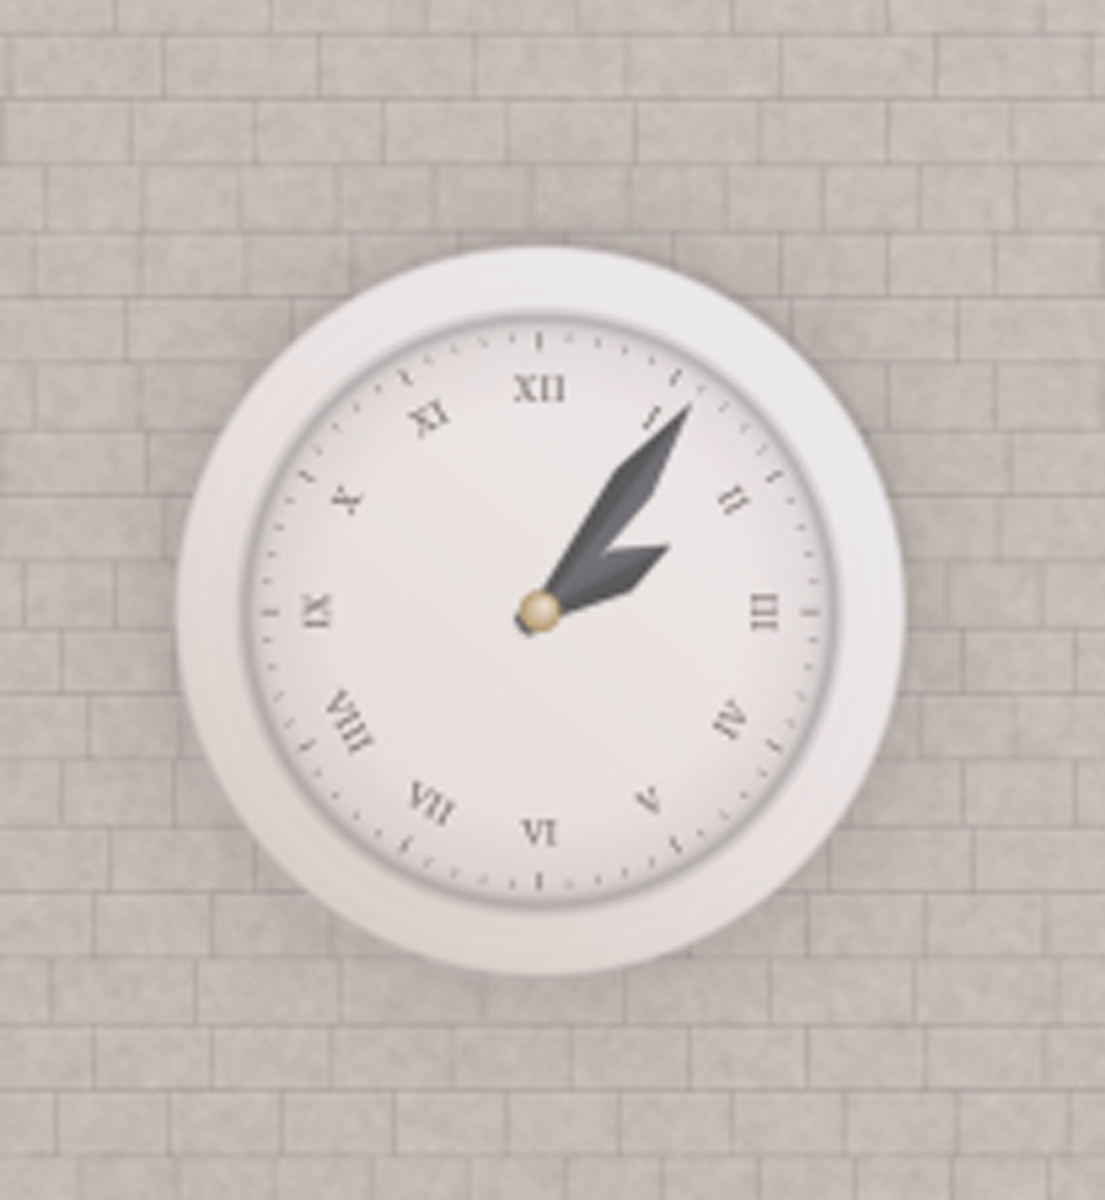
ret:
2:06
